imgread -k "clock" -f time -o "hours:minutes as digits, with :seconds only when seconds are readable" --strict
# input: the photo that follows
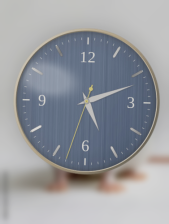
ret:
5:11:33
